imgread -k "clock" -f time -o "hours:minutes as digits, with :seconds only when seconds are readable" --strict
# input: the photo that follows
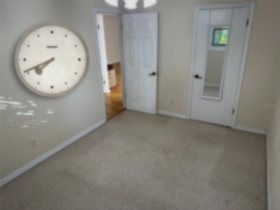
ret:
7:41
